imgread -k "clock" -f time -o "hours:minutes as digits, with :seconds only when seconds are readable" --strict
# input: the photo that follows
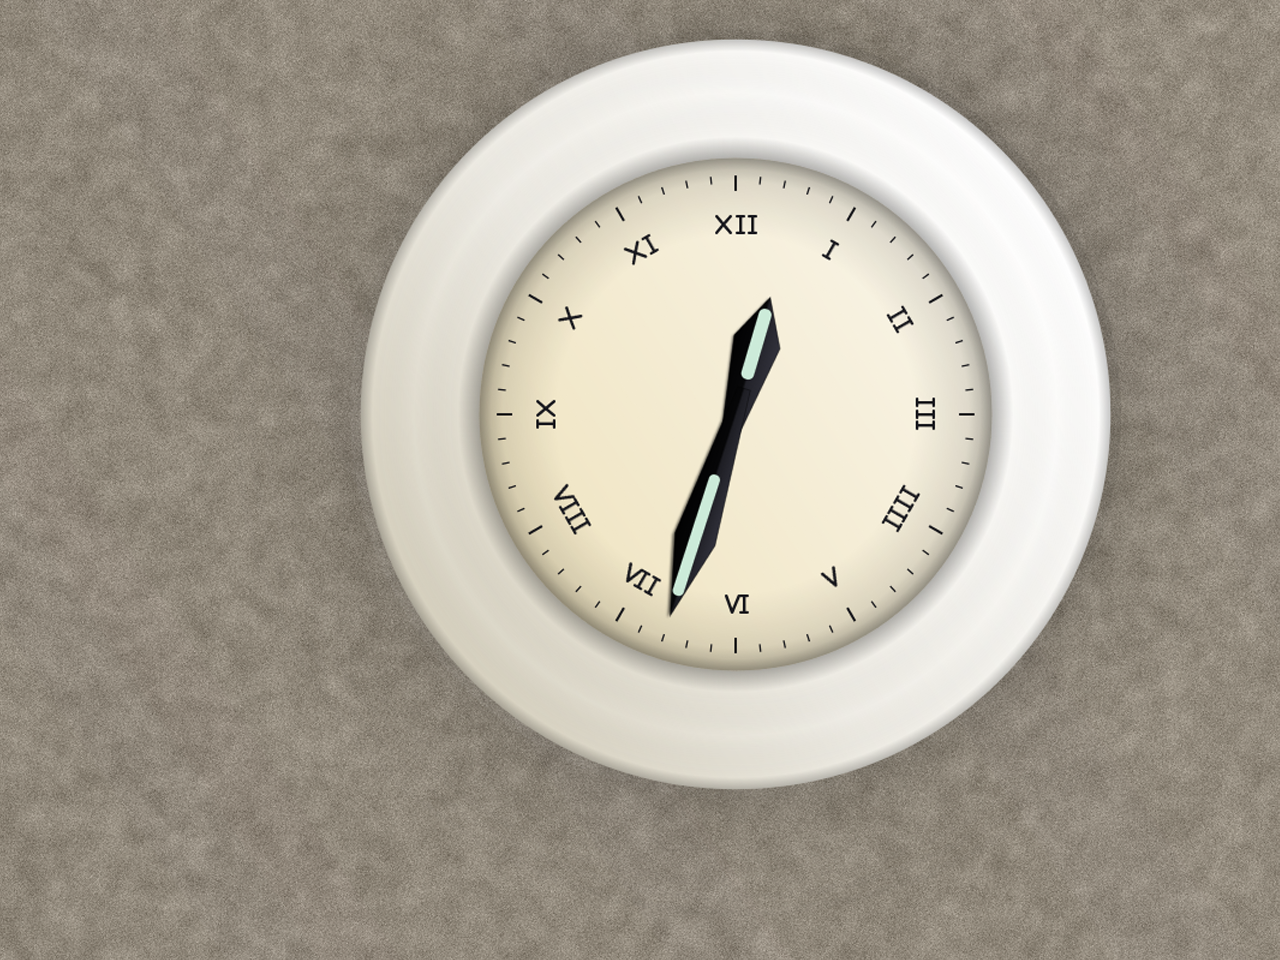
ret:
12:33
